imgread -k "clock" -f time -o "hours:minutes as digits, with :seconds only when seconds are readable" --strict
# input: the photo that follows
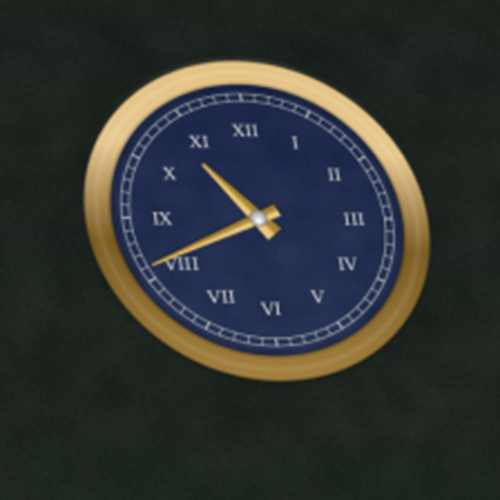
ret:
10:41
